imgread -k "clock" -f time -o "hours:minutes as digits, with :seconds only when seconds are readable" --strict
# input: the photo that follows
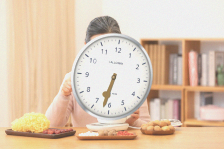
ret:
6:32
